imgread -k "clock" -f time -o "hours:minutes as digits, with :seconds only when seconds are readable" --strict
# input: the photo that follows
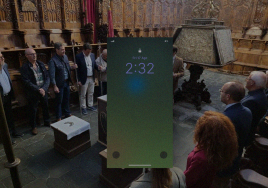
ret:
2:32
